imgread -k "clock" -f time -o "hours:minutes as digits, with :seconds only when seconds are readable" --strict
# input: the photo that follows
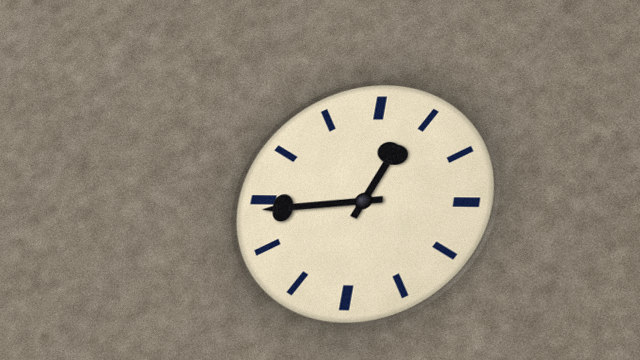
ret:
12:44
